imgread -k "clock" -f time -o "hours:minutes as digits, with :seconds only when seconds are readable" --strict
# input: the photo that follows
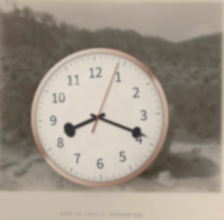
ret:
8:19:04
